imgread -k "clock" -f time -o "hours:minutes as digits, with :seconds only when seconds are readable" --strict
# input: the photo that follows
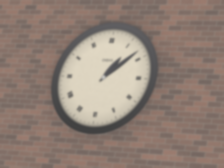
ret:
1:08
